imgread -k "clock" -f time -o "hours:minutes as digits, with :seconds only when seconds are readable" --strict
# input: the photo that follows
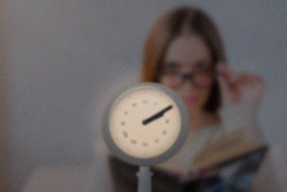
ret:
2:10
